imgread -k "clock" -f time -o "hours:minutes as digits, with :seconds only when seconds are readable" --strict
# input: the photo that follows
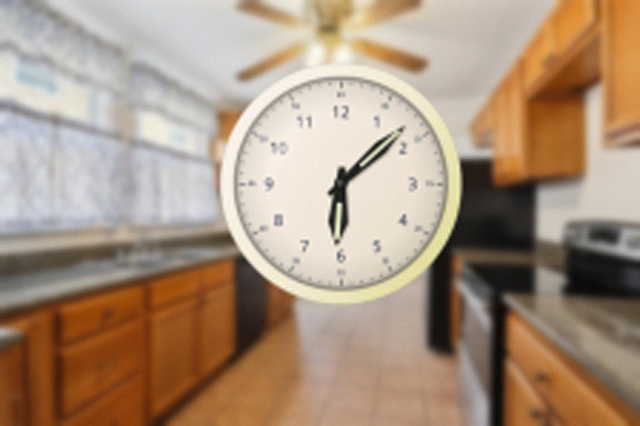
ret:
6:08
